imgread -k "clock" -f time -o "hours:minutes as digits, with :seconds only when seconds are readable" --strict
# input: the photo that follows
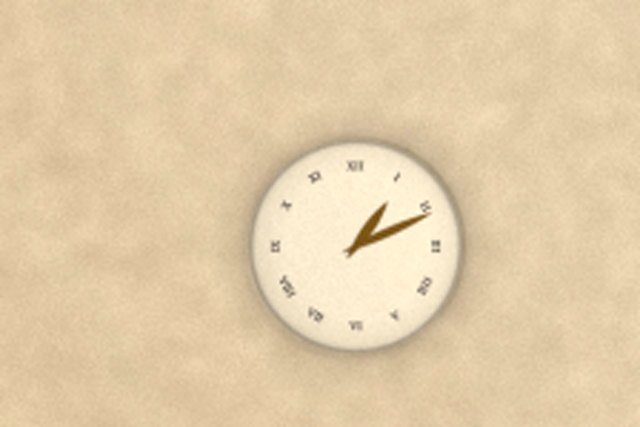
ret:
1:11
